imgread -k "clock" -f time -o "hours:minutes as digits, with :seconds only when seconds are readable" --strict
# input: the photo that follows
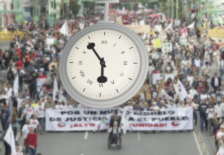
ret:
5:54
